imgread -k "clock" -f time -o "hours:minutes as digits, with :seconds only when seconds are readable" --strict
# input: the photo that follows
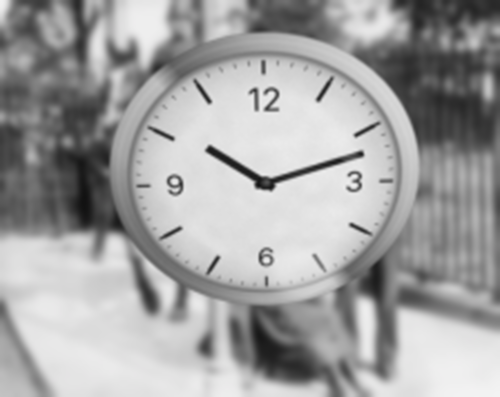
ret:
10:12
